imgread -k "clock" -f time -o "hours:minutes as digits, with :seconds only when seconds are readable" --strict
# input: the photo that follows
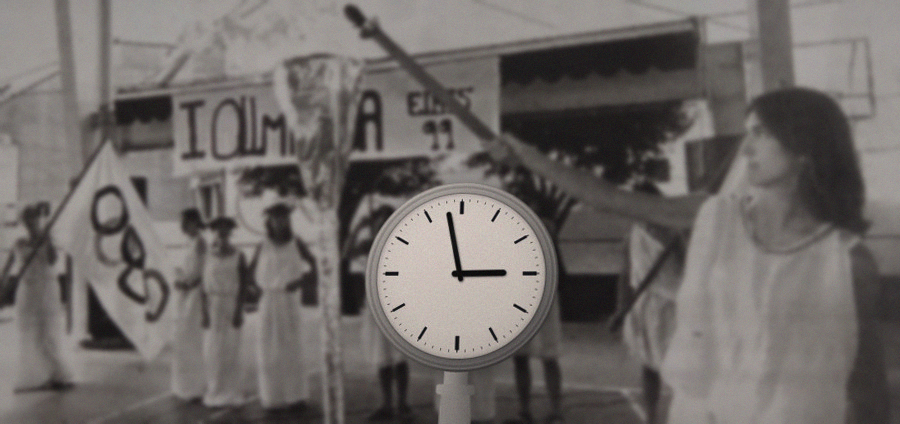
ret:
2:58
